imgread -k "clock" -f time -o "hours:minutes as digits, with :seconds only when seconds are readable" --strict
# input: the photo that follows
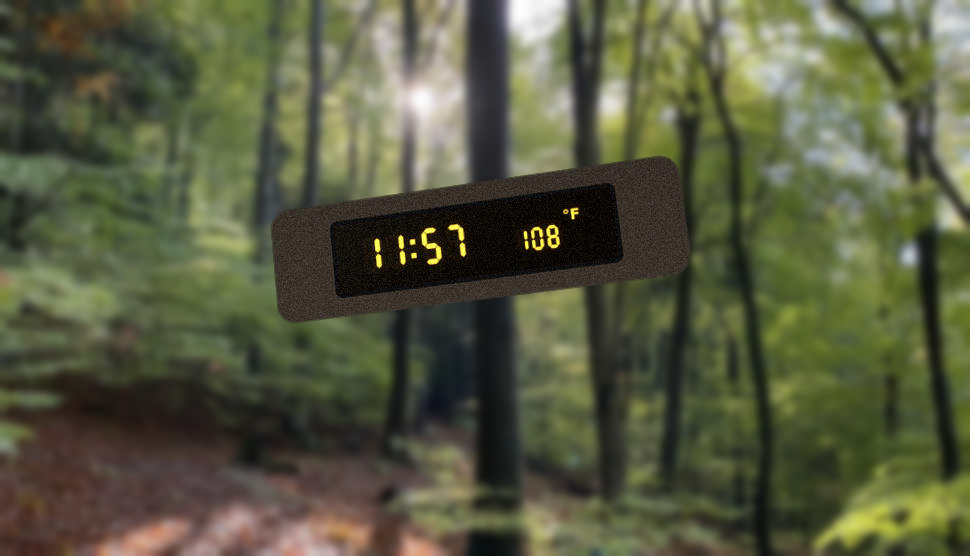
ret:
11:57
